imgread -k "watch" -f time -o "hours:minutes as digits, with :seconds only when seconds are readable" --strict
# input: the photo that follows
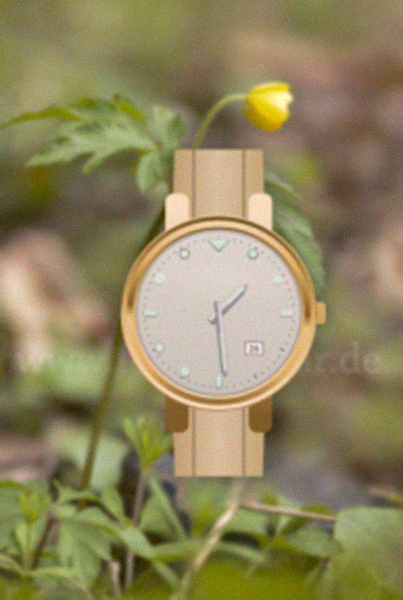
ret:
1:29
